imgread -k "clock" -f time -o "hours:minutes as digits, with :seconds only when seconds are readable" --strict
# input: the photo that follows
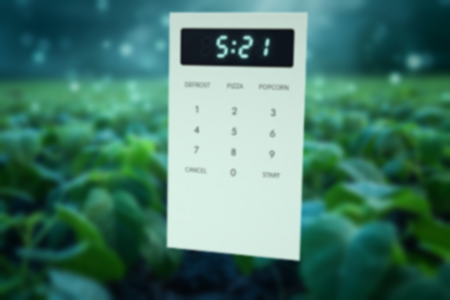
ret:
5:21
